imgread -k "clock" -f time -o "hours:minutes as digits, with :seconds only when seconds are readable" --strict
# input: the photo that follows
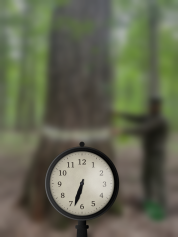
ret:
6:33
